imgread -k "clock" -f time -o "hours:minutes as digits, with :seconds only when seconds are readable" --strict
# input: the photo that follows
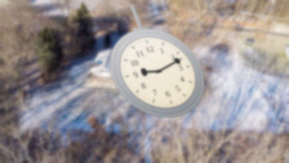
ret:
9:12
